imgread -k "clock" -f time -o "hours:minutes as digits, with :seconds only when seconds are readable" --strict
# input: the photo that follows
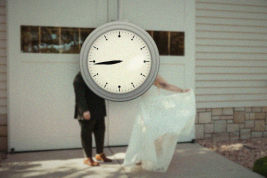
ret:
8:44
